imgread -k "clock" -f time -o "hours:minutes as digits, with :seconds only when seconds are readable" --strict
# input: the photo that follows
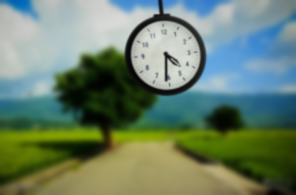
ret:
4:31
